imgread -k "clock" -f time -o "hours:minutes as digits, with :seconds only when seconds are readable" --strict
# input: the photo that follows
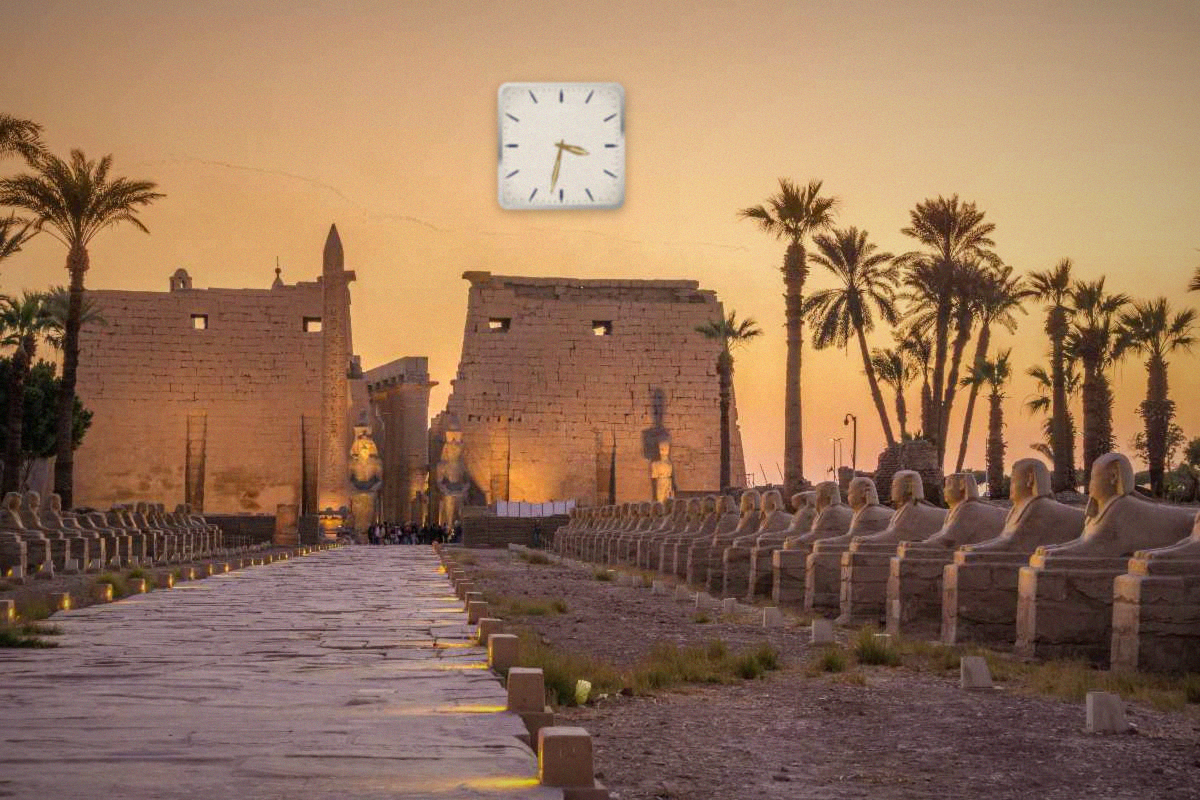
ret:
3:32
